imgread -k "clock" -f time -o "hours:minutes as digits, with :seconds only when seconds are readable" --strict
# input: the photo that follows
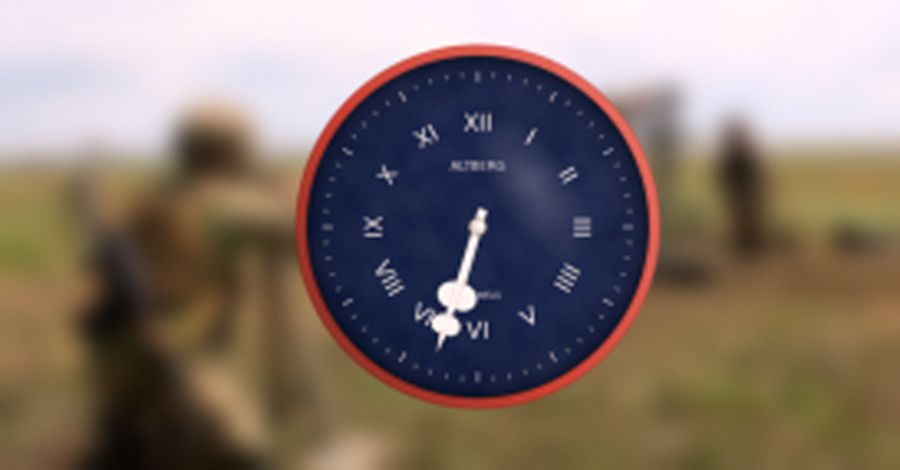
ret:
6:33
